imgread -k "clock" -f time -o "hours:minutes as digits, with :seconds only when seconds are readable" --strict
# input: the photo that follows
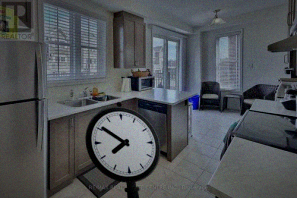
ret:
7:51
